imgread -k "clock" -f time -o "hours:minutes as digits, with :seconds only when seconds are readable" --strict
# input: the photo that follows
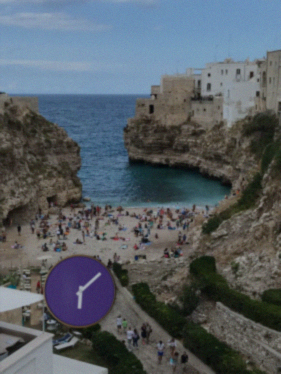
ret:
6:08
